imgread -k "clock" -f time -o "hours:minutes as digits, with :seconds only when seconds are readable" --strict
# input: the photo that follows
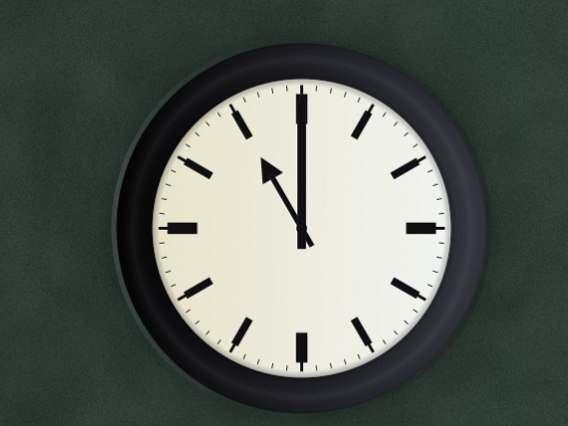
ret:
11:00
